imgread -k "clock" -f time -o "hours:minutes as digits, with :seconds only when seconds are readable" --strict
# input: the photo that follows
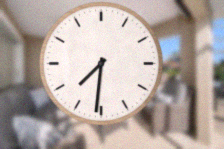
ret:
7:31
